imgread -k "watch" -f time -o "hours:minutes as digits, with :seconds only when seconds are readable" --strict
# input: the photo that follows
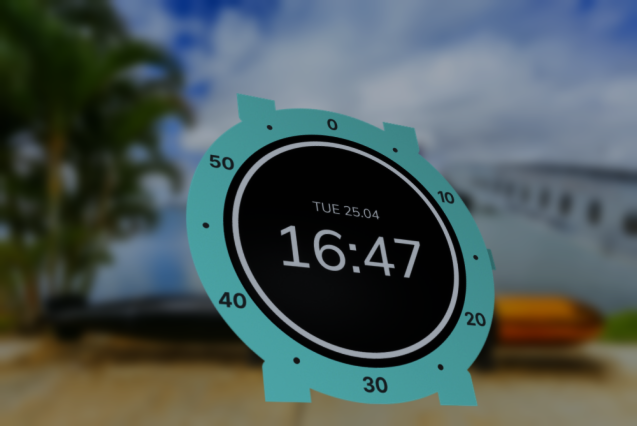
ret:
16:47
